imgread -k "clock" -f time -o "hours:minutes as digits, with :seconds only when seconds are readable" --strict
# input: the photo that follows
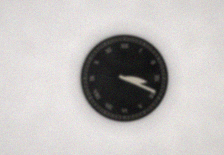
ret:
3:19
